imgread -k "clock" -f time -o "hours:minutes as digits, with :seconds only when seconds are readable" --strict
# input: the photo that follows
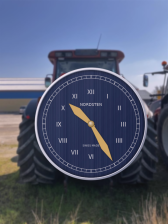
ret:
10:25
